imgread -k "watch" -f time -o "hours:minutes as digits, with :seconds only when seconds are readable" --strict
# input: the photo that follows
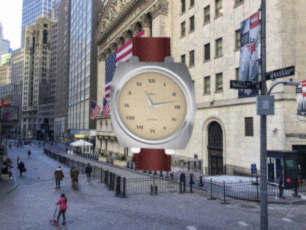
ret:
11:13
